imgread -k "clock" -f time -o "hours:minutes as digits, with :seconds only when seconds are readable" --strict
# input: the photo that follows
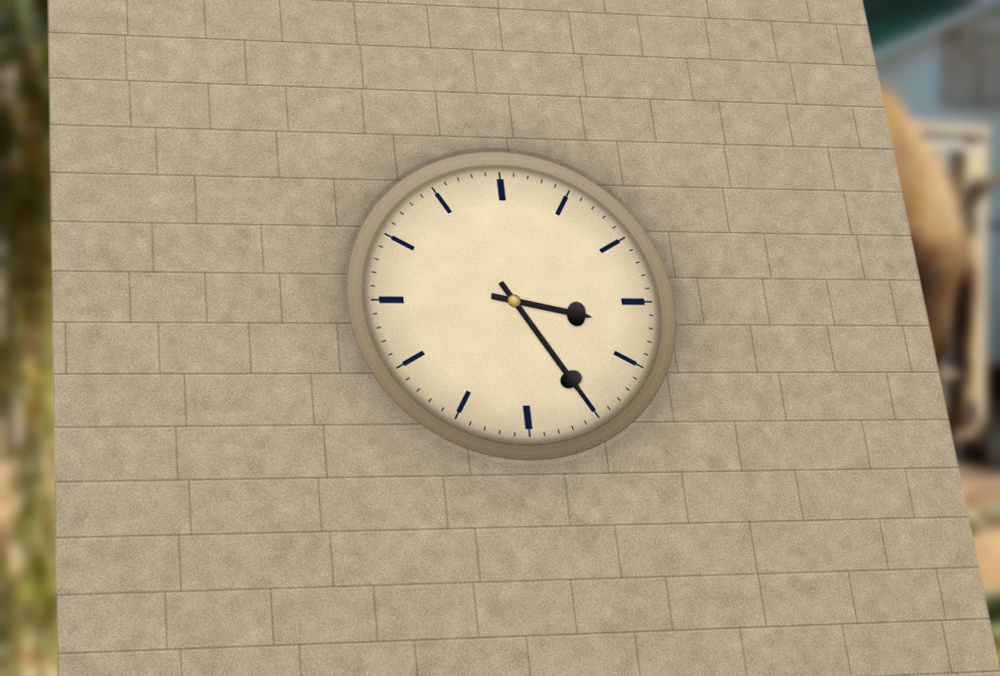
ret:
3:25
